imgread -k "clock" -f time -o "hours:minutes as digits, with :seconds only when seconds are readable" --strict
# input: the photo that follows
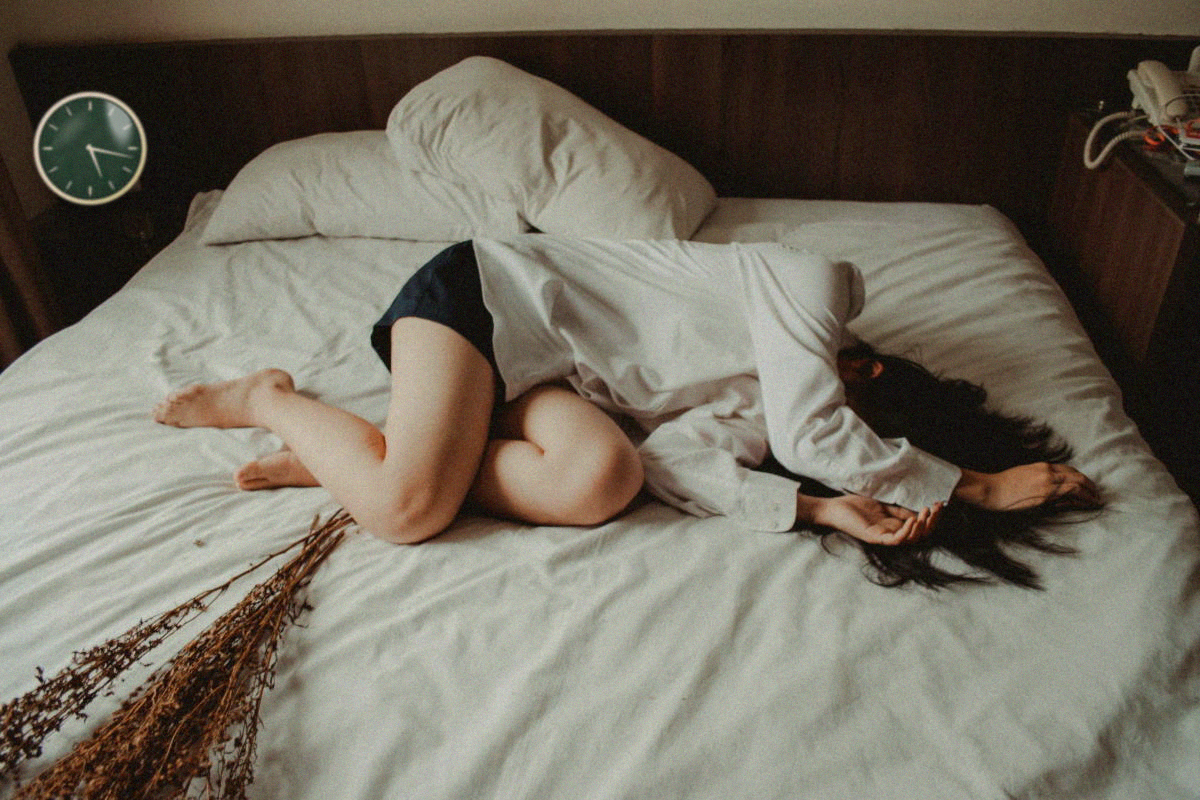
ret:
5:17
